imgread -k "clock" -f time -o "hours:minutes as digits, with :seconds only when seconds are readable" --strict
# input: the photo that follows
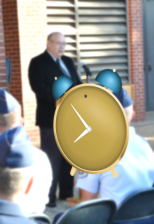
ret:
7:54
